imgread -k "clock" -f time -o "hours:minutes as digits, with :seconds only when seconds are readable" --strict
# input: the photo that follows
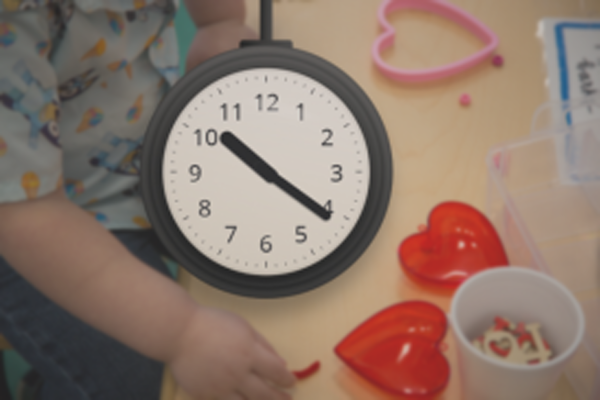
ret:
10:21
